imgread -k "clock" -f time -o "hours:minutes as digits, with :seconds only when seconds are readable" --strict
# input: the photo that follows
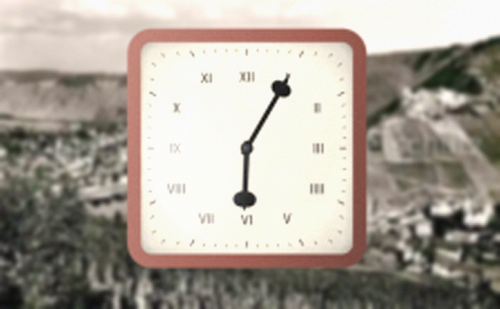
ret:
6:05
